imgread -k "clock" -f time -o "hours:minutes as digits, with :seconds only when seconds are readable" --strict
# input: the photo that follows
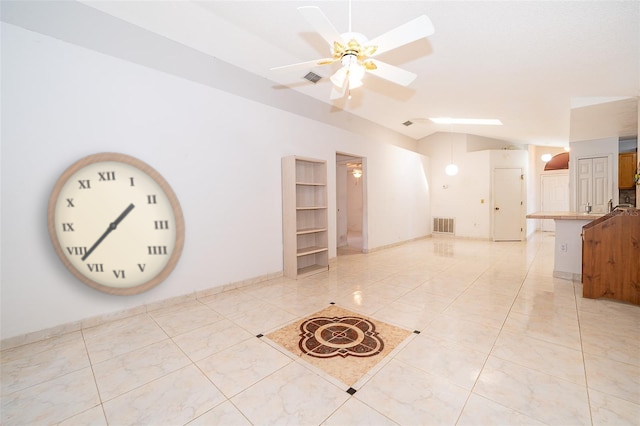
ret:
1:38
